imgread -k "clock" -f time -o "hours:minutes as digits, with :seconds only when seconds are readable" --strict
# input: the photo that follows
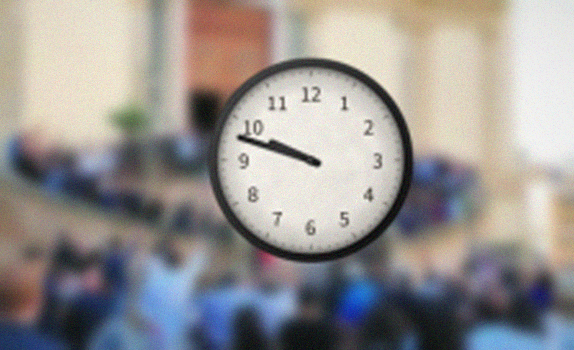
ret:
9:48
